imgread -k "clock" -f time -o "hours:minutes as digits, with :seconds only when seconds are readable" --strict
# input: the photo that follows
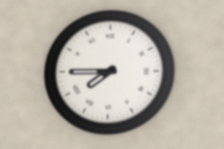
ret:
7:45
